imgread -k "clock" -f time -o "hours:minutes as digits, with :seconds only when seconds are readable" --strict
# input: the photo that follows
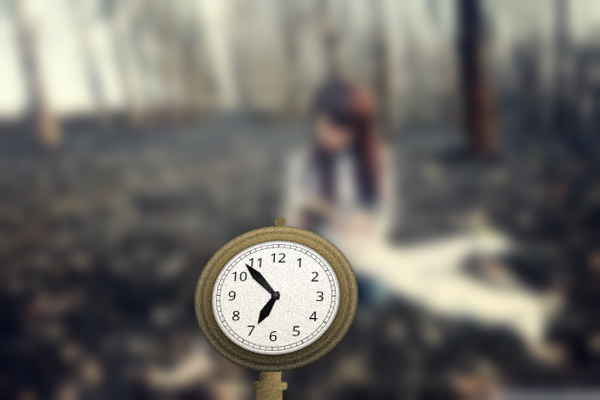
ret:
6:53
